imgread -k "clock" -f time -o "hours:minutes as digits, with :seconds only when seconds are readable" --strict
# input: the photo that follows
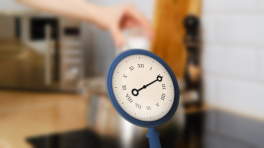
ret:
8:11
